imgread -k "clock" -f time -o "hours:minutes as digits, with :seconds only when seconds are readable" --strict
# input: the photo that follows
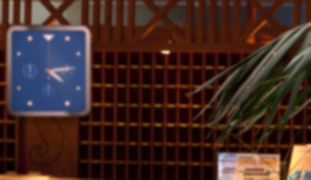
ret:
4:14
